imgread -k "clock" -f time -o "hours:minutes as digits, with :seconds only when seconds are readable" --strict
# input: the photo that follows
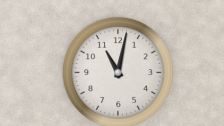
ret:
11:02
